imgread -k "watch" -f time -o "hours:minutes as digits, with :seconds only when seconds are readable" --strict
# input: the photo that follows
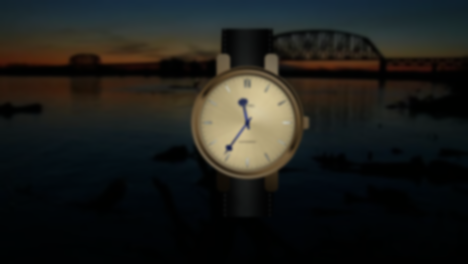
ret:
11:36
